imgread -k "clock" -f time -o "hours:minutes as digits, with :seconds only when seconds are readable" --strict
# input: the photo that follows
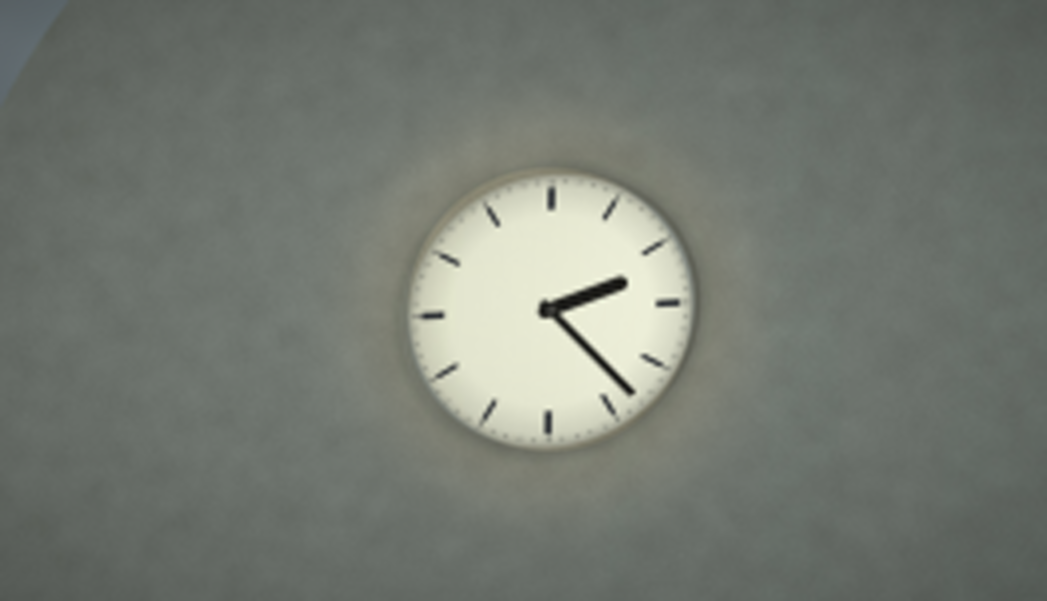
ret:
2:23
